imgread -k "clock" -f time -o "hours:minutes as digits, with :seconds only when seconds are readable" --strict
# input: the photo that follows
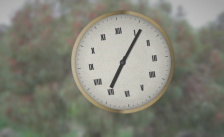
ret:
7:06
